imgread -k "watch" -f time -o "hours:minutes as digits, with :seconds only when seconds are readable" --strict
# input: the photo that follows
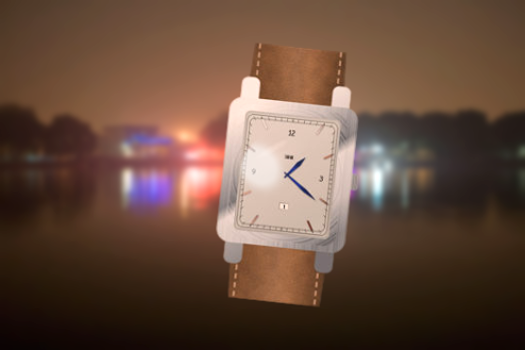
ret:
1:21
